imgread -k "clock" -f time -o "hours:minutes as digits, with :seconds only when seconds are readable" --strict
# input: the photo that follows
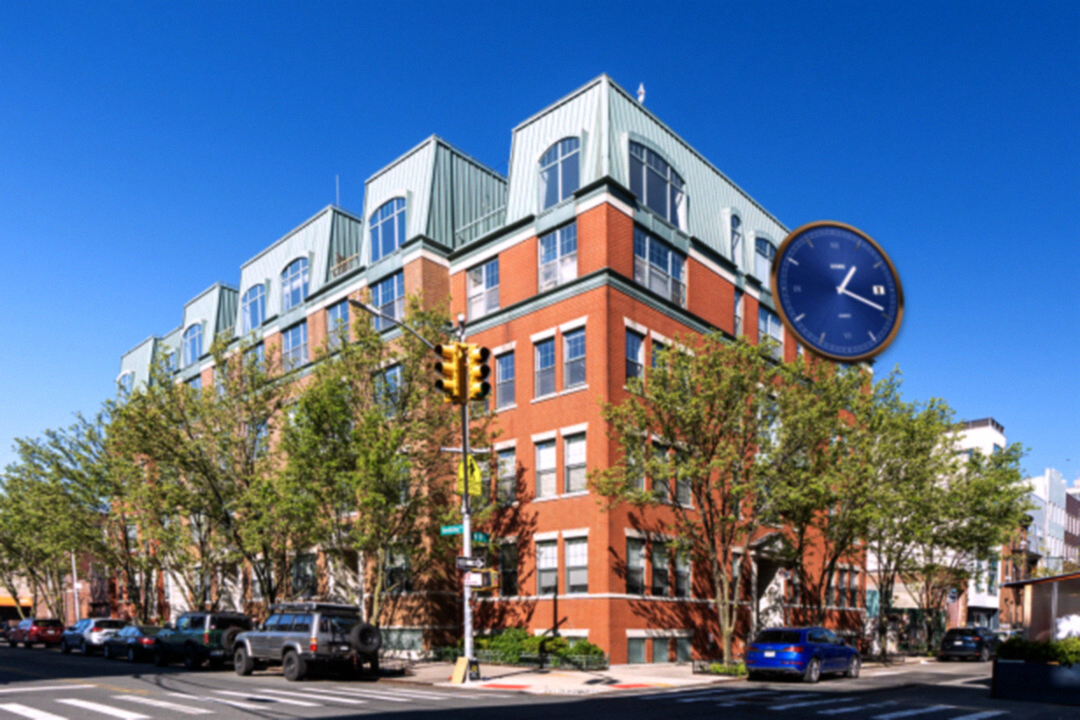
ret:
1:19
